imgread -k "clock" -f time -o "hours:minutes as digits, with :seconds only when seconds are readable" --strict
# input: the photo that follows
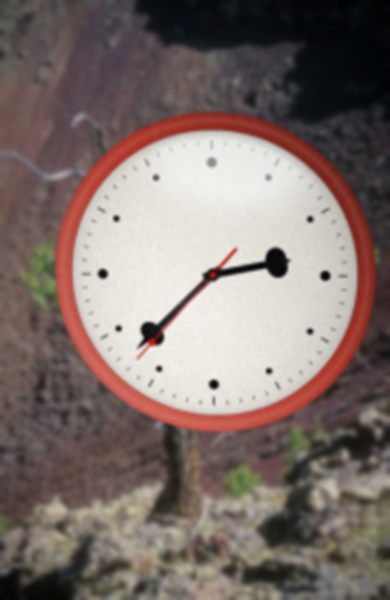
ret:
2:37:37
